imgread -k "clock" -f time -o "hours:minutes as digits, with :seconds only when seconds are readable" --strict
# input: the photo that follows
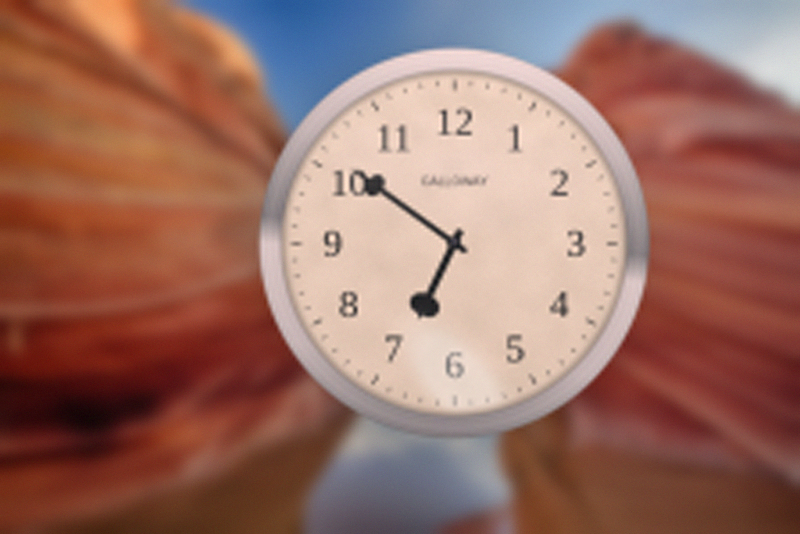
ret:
6:51
